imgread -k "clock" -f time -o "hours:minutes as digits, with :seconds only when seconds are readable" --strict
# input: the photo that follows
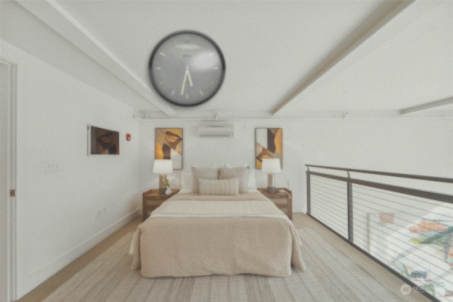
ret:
5:32
